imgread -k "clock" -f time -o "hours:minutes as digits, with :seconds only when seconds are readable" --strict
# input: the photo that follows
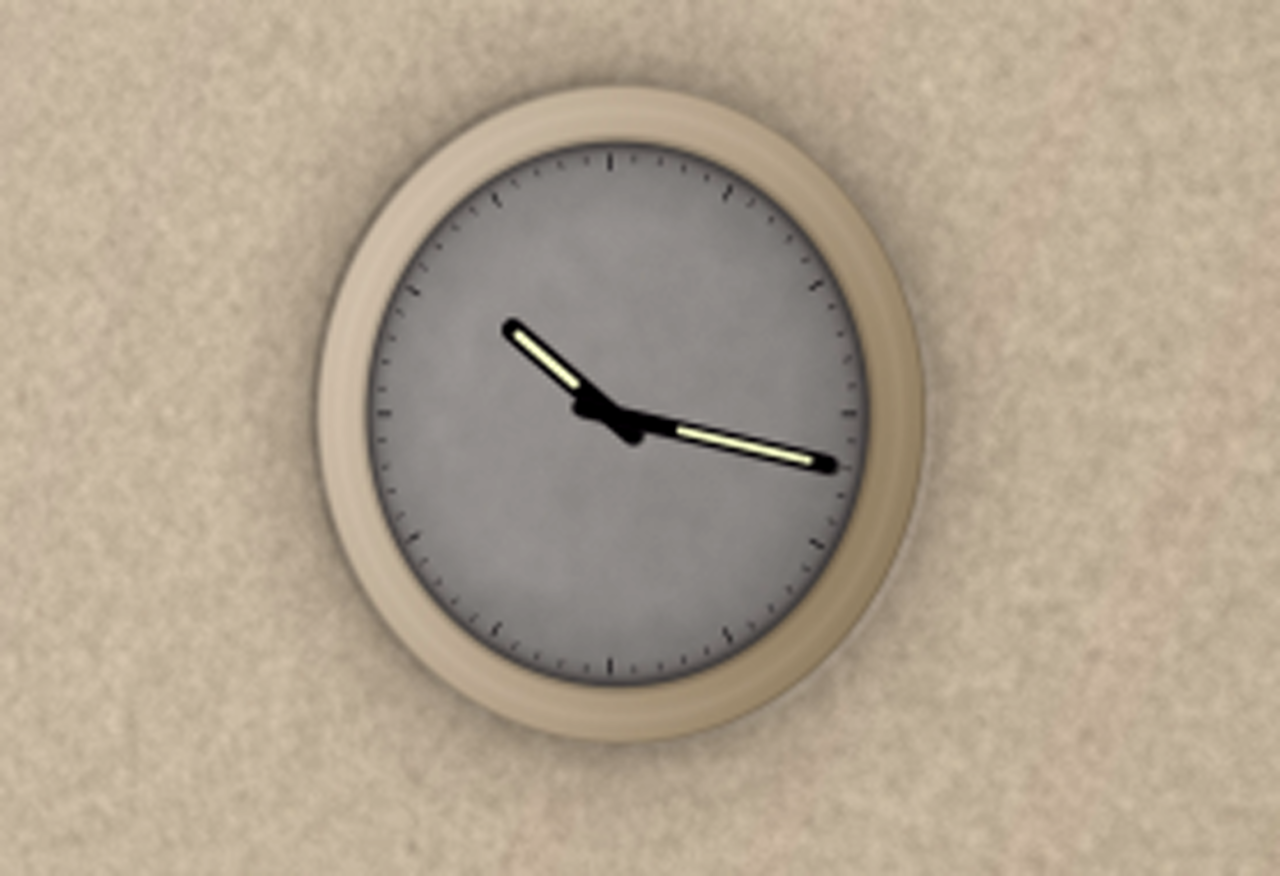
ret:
10:17
